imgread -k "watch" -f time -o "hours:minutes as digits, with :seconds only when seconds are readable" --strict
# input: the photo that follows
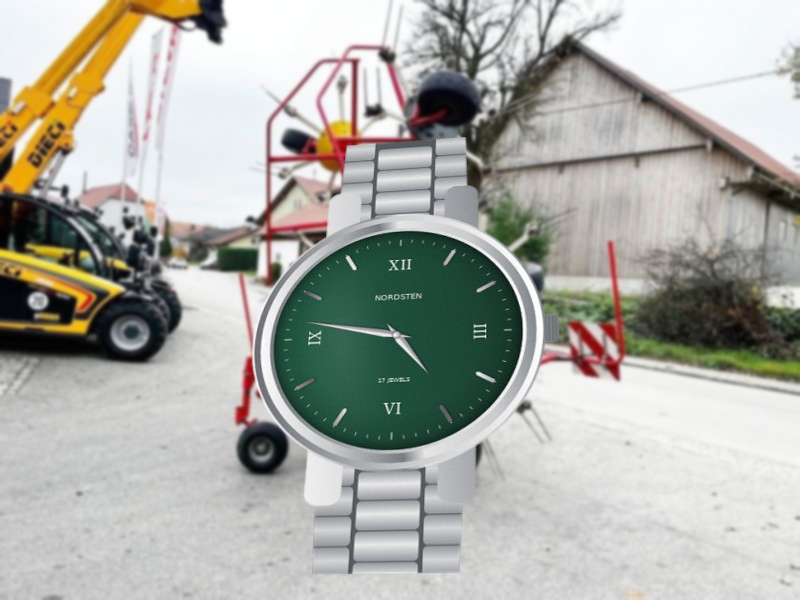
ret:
4:47
